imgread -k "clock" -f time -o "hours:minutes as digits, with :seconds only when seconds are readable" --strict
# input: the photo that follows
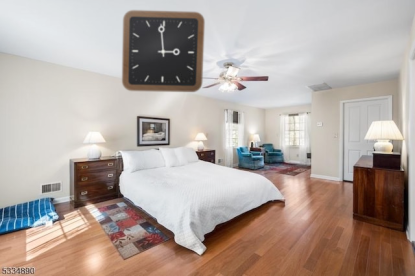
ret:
2:59
